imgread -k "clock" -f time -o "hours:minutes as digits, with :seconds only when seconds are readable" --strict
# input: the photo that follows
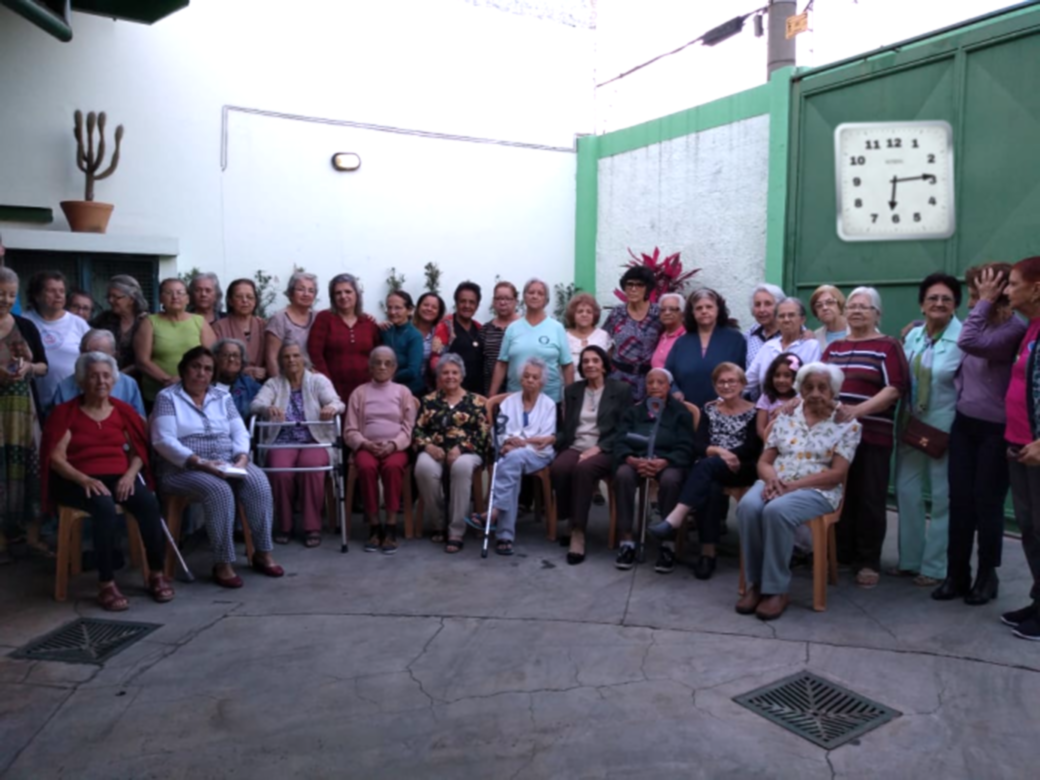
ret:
6:14
